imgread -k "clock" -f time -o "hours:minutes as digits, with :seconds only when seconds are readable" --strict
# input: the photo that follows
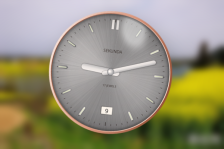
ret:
9:12
